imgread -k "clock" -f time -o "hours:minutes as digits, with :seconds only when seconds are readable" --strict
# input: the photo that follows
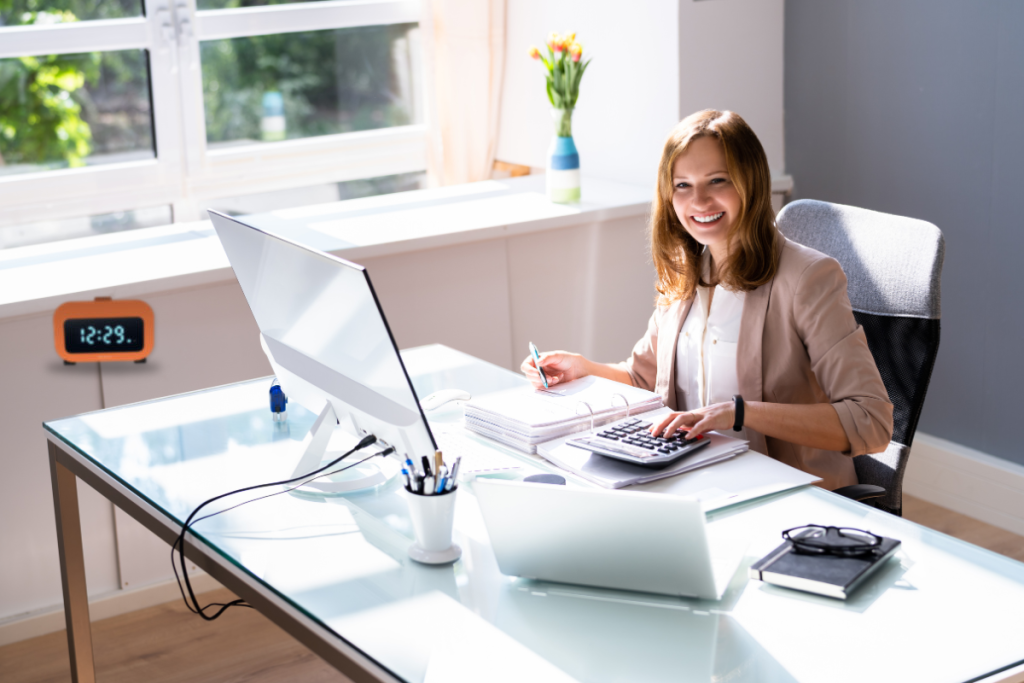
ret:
12:29
